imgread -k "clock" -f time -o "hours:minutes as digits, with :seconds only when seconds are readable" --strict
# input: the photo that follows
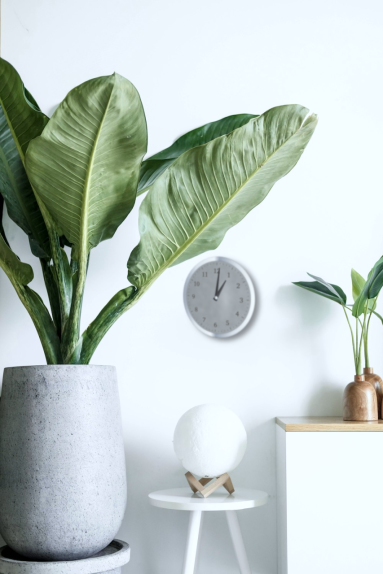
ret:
1:01
